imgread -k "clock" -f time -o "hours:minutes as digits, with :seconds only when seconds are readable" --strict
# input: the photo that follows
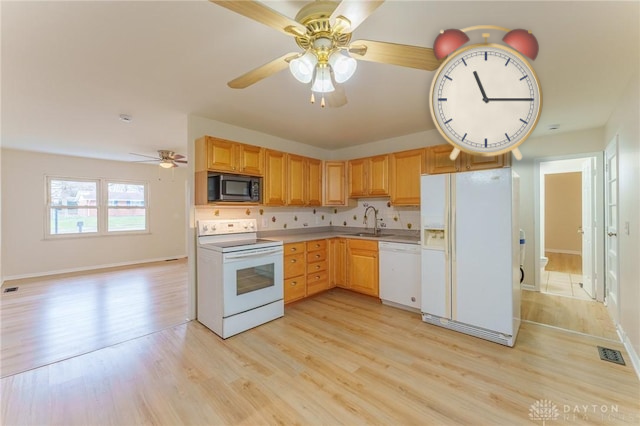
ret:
11:15
